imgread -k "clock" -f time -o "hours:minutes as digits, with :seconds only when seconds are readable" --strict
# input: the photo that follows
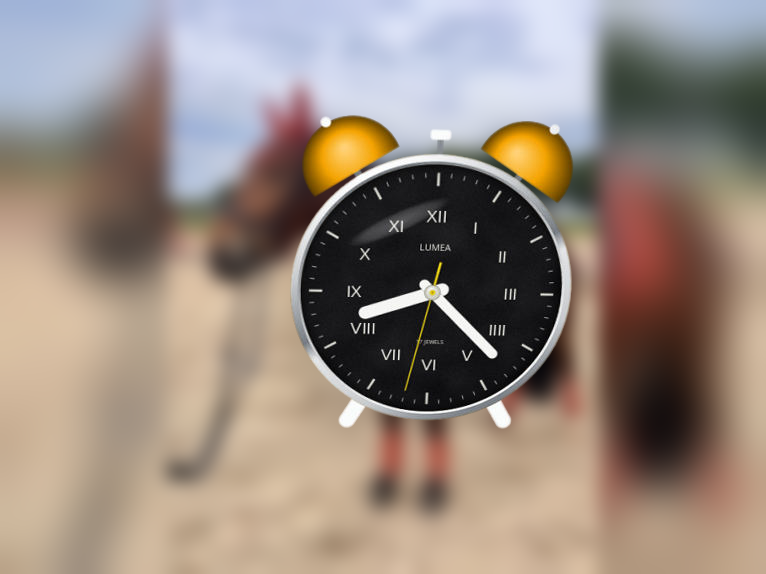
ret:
8:22:32
